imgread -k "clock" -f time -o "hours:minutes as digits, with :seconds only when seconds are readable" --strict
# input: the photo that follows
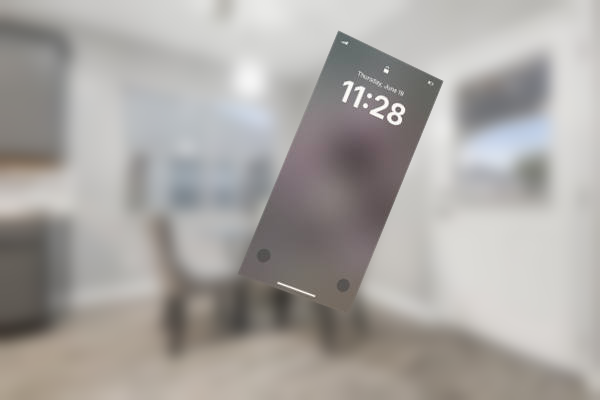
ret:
11:28
